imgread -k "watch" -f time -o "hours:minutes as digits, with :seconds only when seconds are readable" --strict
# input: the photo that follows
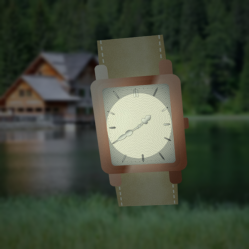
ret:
1:40
